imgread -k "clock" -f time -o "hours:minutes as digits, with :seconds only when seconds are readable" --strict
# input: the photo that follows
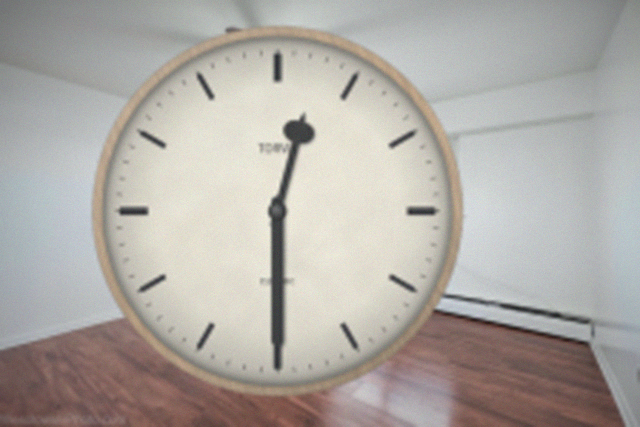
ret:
12:30
